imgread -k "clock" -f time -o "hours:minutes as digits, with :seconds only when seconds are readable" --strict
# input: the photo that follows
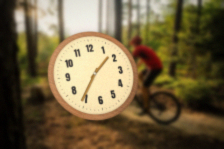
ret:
1:36
